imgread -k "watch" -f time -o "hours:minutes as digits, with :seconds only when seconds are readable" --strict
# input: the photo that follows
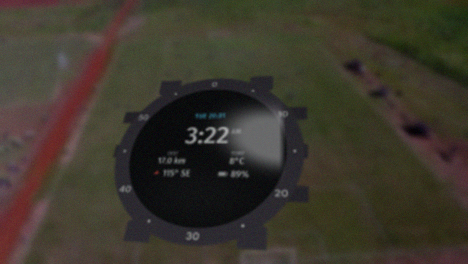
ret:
3:22
